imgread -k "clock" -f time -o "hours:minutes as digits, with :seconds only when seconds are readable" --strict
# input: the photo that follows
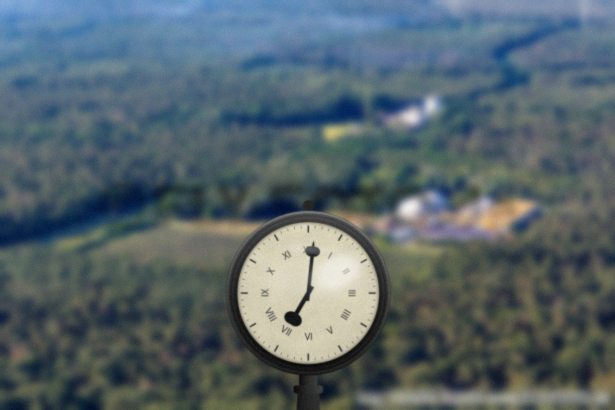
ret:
7:01
